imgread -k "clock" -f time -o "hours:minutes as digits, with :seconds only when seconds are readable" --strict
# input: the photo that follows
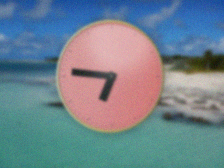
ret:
6:46
